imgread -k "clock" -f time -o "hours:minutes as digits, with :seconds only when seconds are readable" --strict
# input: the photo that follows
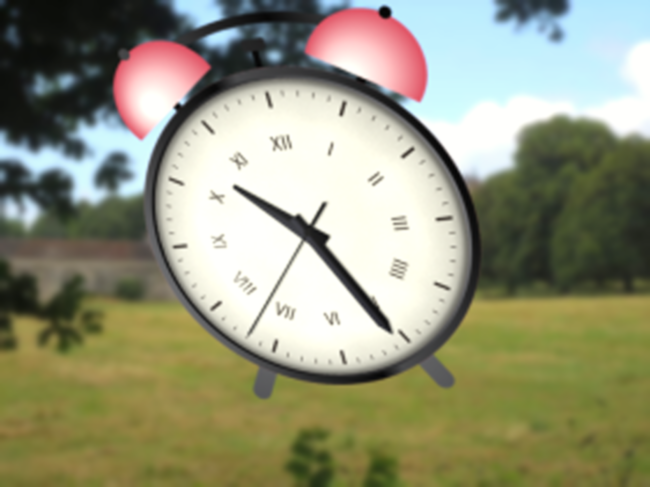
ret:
10:25:37
